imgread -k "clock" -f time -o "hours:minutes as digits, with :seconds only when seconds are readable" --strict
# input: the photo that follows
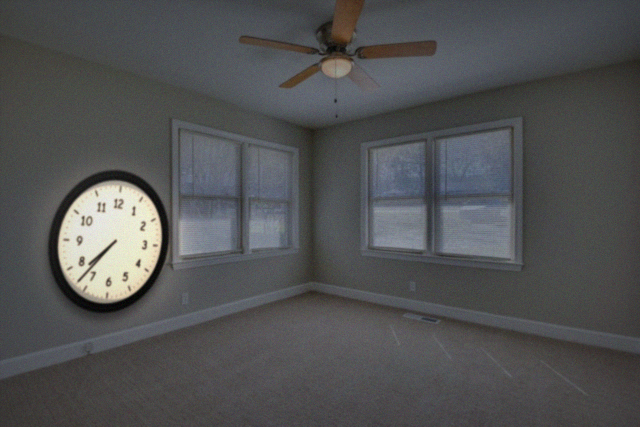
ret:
7:37
